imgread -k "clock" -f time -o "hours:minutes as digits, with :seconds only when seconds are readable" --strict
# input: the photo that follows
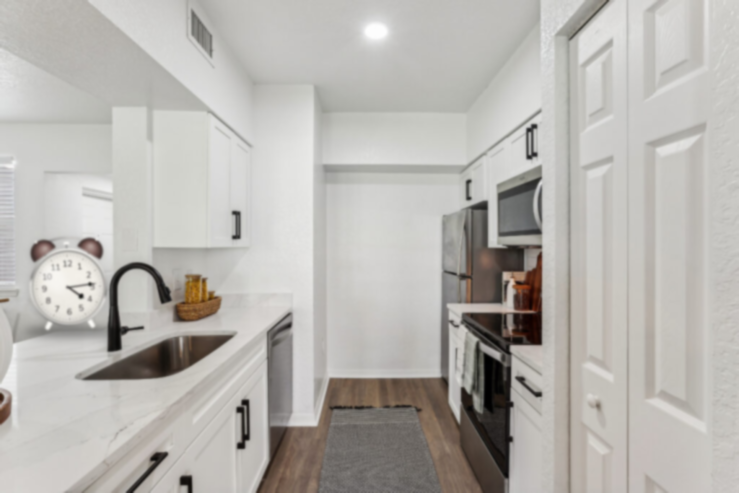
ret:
4:14
